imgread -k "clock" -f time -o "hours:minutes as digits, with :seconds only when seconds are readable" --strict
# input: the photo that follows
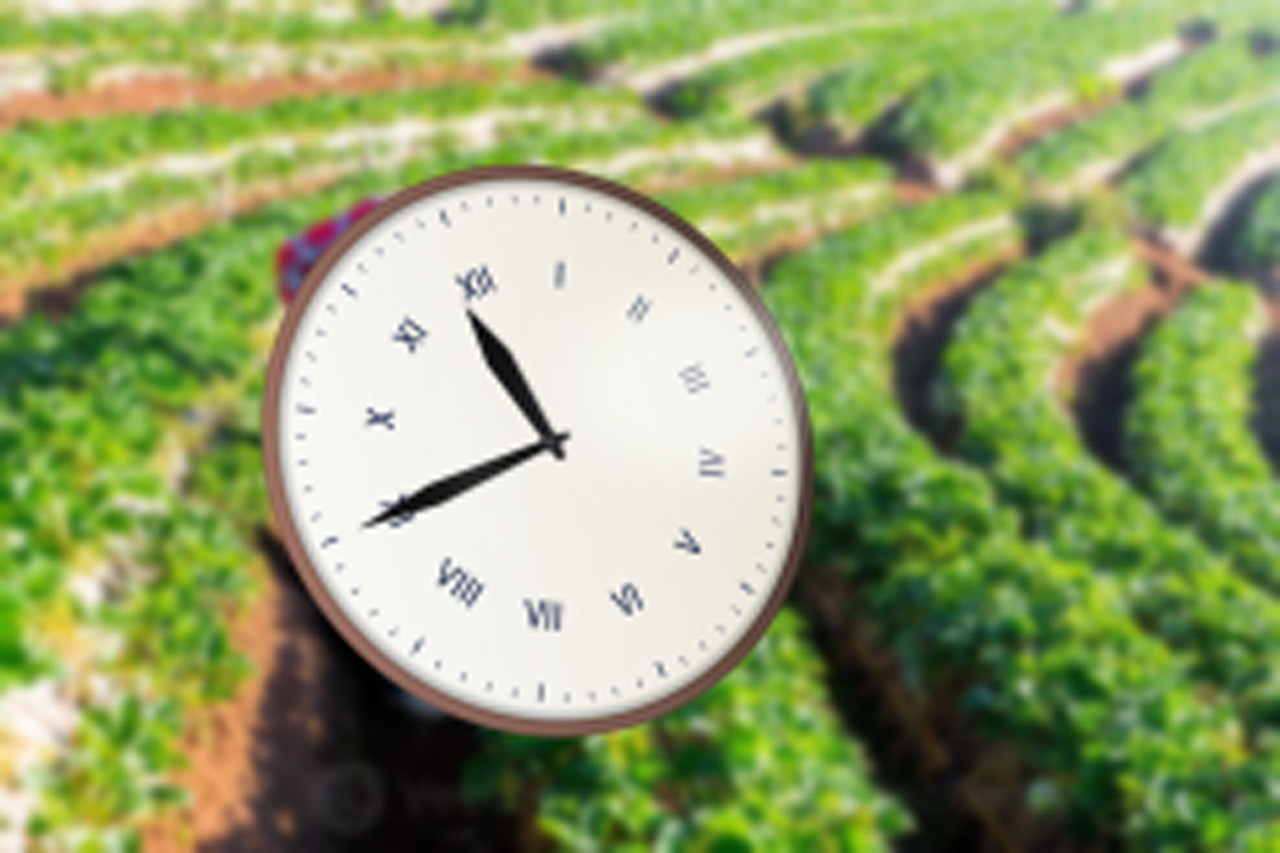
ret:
11:45
